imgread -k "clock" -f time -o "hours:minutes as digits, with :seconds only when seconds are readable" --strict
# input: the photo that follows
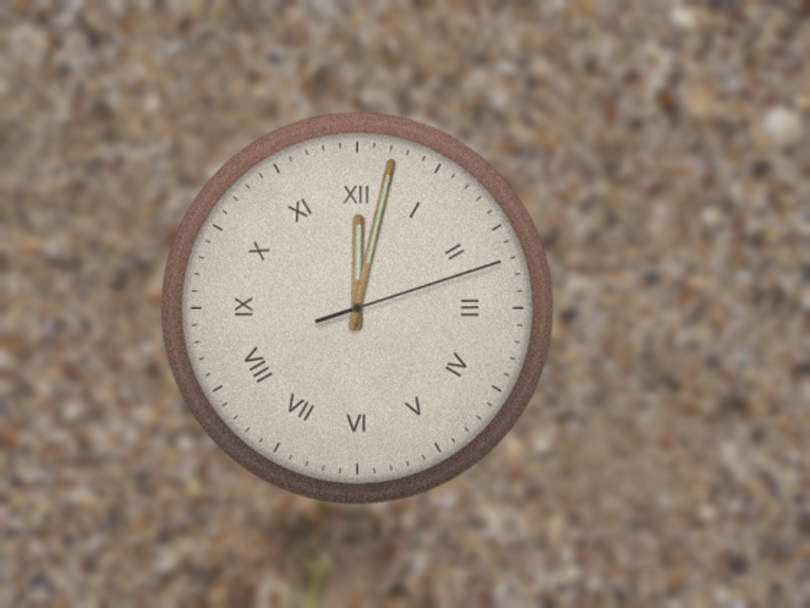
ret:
12:02:12
